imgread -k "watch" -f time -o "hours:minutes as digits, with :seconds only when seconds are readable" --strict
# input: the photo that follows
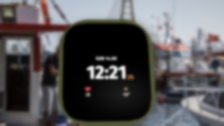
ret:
12:21
